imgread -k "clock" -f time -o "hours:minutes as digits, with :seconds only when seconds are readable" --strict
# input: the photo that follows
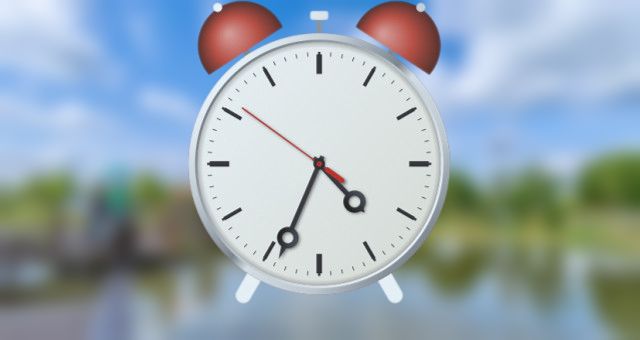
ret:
4:33:51
